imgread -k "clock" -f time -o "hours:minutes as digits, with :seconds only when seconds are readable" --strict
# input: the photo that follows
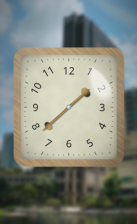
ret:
1:38
